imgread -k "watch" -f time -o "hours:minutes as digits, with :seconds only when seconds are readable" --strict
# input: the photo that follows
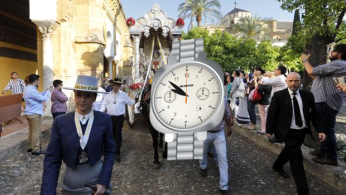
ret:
9:52
